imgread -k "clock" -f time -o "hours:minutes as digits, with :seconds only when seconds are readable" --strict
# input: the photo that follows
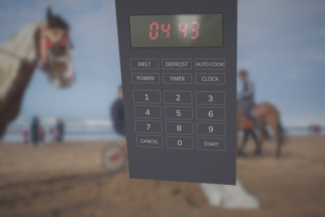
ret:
4:43
